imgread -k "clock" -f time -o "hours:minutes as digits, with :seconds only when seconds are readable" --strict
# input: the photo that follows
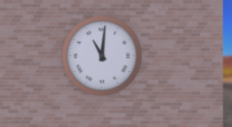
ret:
11:01
